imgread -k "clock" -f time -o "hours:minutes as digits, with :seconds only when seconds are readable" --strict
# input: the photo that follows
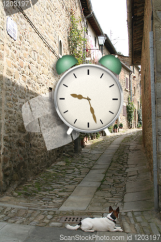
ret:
9:27
